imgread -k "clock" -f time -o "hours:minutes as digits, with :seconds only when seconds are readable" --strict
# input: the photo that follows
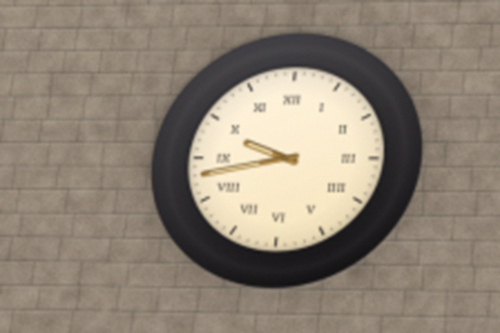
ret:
9:43
